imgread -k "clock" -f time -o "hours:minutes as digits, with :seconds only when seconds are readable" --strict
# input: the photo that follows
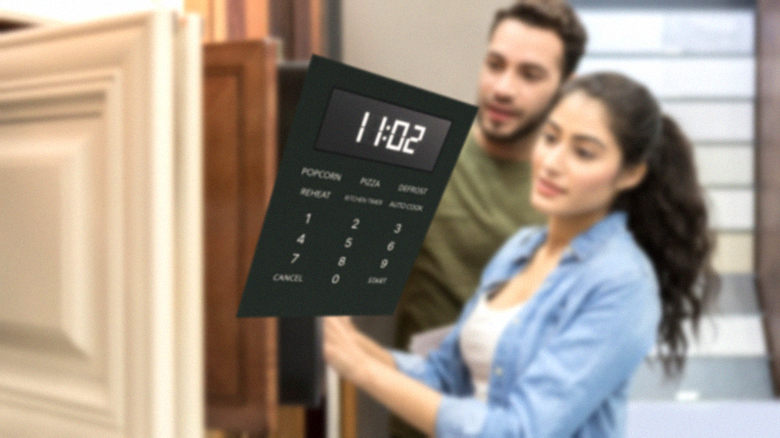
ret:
11:02
